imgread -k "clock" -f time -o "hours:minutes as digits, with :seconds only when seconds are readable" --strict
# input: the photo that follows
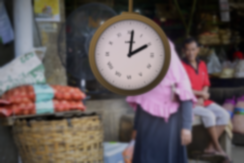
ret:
2:01
